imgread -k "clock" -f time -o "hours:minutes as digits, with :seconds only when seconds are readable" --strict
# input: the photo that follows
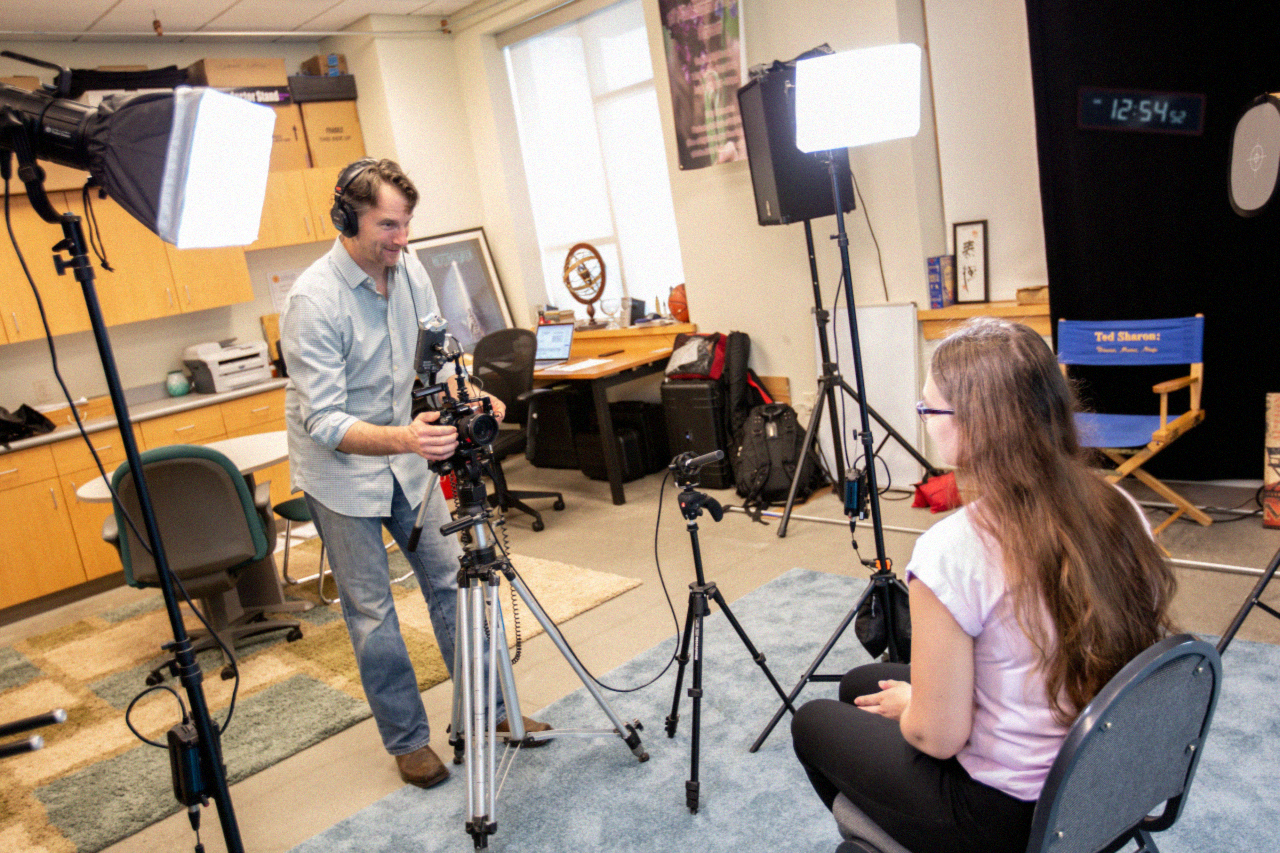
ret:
12:54
